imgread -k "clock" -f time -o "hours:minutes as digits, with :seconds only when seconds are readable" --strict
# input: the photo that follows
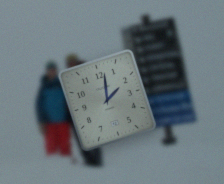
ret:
2:02
